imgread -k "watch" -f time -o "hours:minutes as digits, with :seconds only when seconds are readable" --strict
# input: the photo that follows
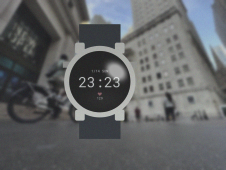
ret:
23:23
